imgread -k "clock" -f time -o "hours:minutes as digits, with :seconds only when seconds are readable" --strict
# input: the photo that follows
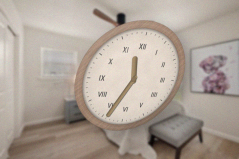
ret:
11:34
